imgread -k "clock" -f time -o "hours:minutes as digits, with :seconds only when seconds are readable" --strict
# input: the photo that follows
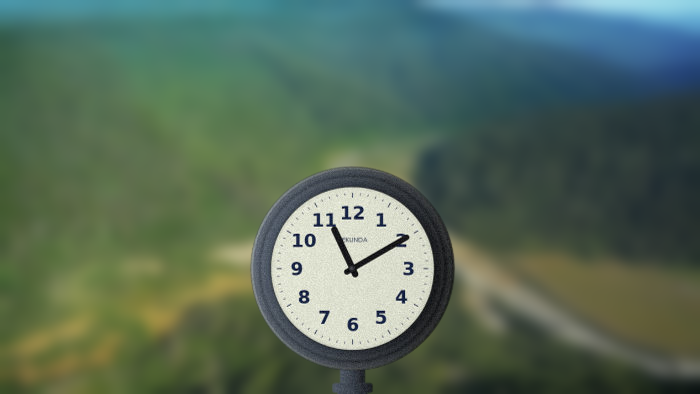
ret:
11:10
